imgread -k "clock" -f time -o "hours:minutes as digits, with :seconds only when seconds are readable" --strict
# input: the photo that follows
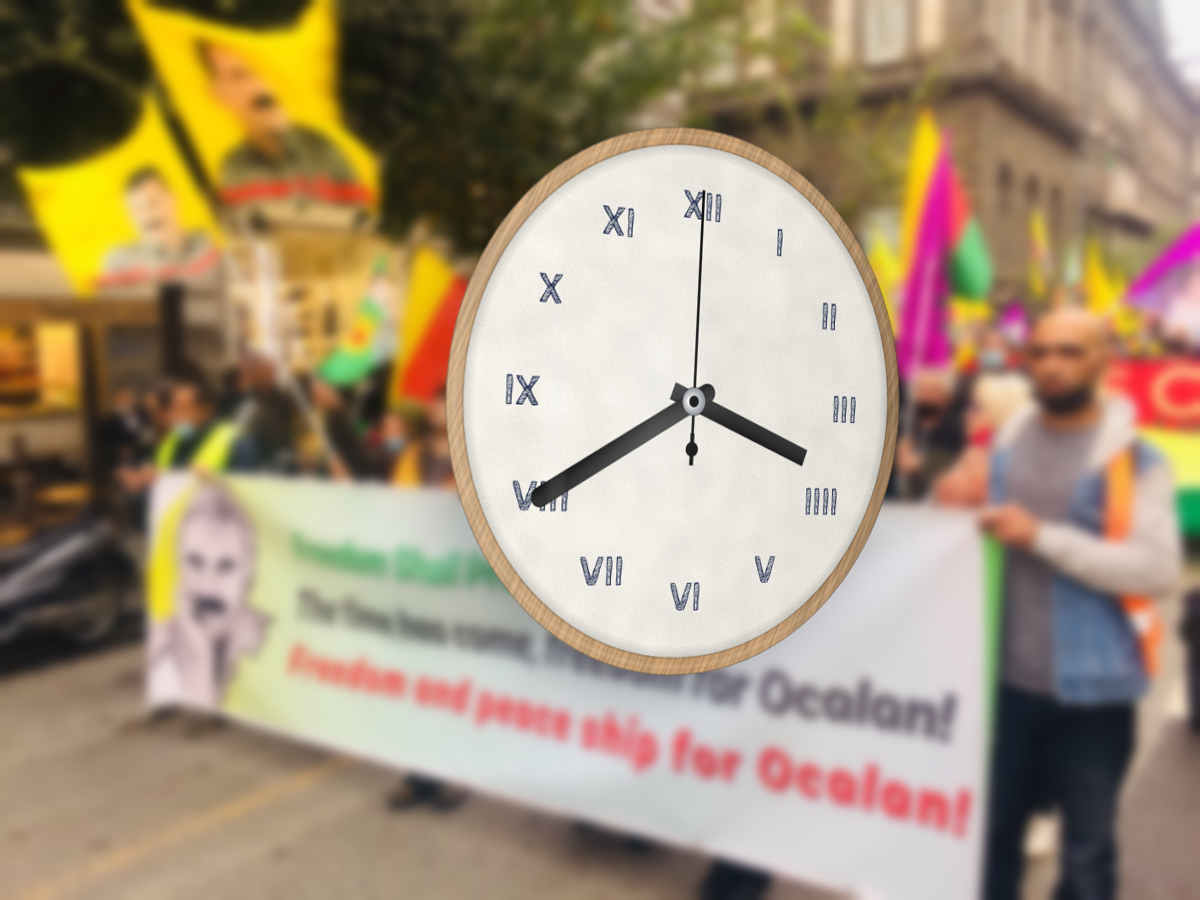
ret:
3:40:00
